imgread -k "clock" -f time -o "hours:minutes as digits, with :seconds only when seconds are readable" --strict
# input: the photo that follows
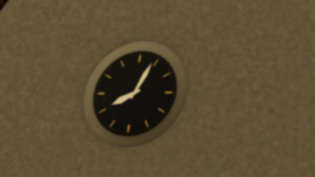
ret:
8:04
